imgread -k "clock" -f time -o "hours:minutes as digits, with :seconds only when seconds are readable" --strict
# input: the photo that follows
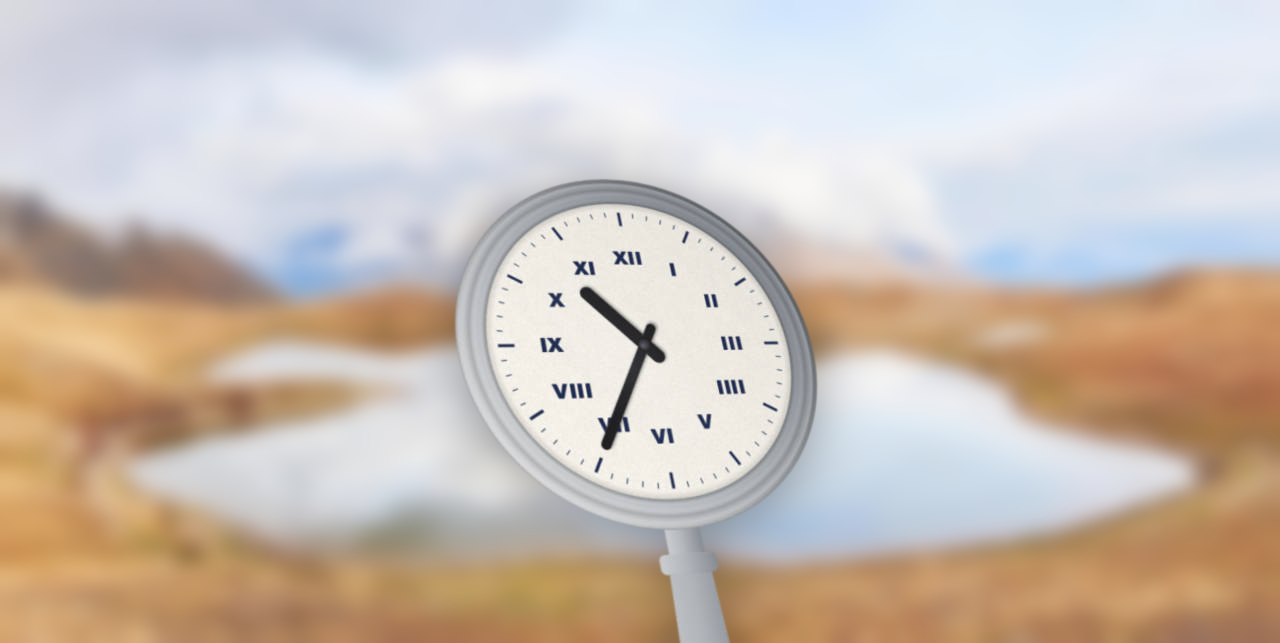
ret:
10:35
